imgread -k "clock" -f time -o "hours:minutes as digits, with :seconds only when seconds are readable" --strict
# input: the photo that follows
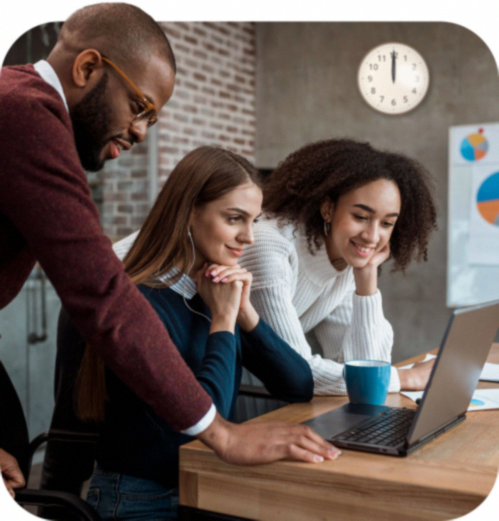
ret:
12:00
